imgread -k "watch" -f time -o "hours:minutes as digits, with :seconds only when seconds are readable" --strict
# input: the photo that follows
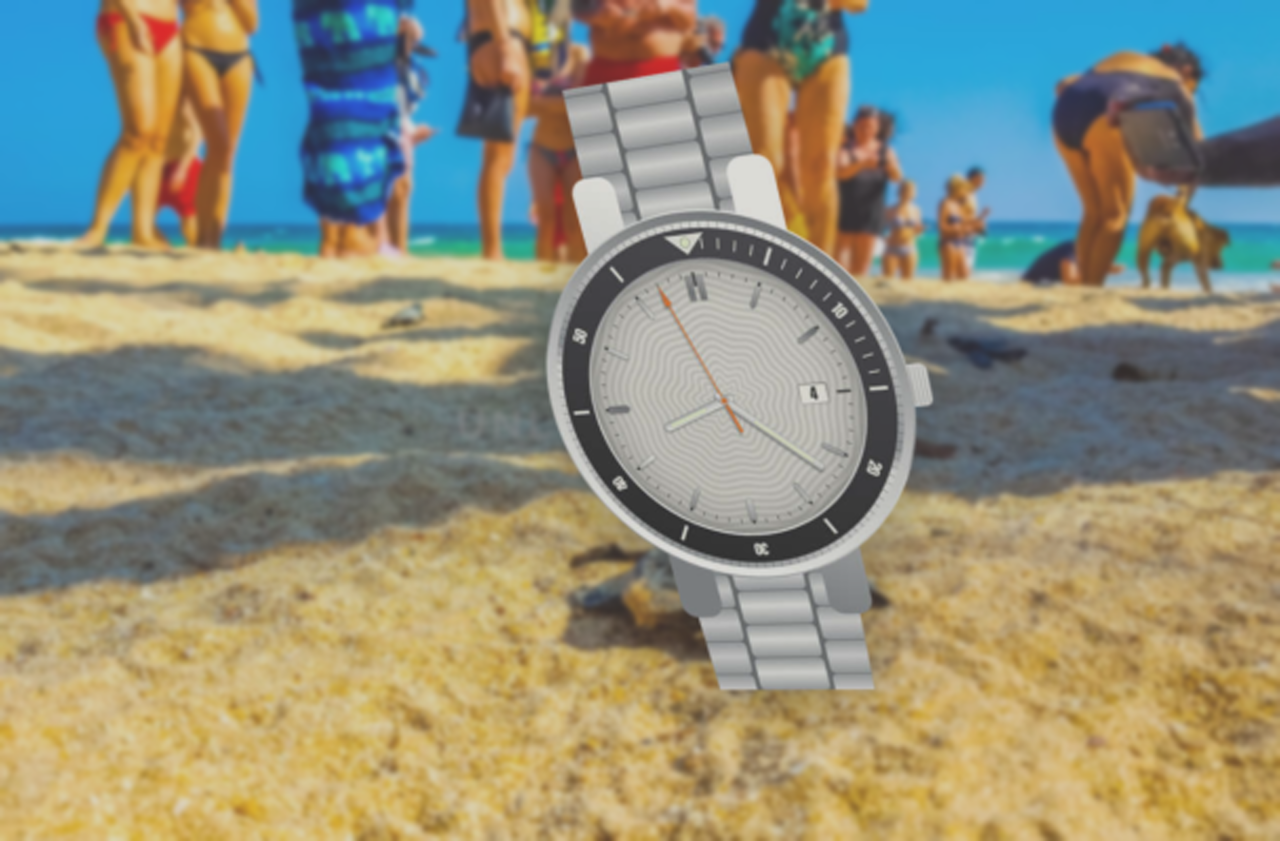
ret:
8:21:57
